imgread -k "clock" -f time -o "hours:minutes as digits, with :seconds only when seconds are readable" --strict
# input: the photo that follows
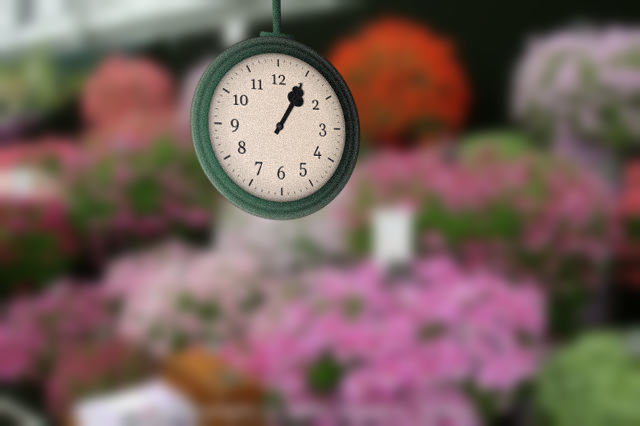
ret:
1:05
